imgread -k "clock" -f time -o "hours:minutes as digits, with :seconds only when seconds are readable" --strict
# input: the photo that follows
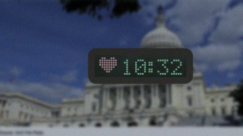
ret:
10:32
